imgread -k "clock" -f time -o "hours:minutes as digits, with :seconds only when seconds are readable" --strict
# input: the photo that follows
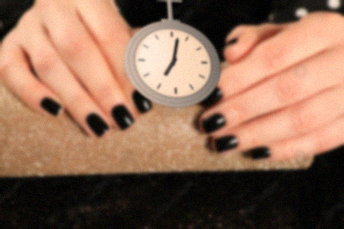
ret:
7:02
